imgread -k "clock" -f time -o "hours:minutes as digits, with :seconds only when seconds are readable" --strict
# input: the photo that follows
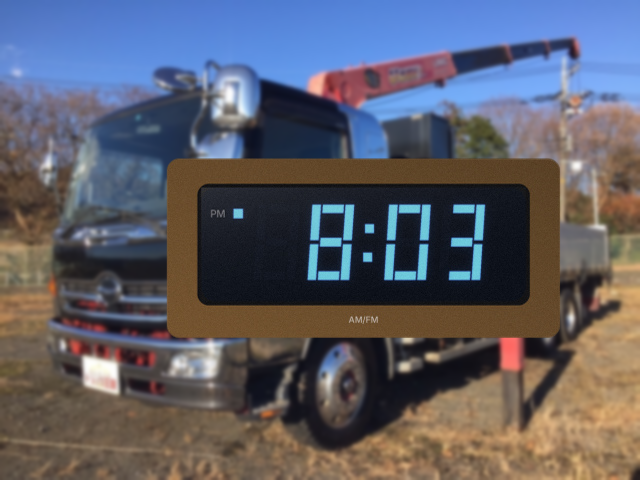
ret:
8:03
